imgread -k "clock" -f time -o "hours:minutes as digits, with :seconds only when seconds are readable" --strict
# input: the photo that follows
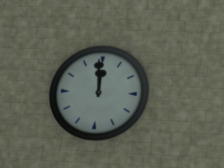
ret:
11:59
